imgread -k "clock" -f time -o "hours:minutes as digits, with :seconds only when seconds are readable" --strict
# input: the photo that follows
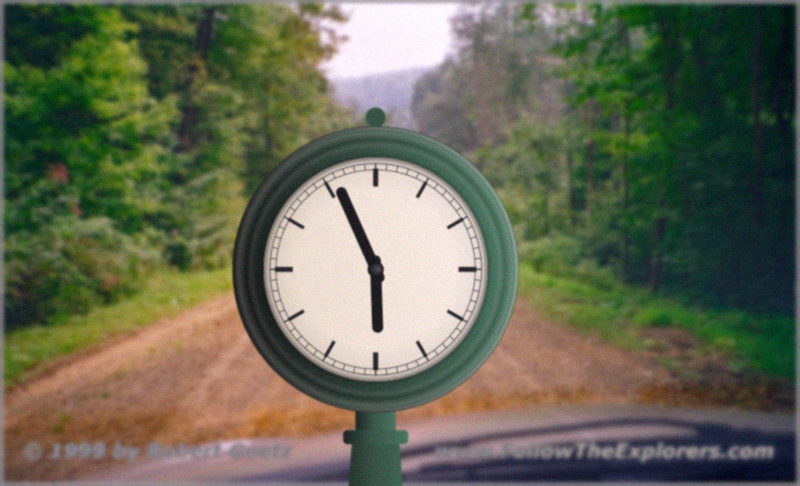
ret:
5:56
